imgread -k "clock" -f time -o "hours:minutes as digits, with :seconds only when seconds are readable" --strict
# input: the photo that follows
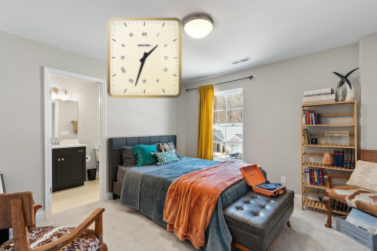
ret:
1:33
